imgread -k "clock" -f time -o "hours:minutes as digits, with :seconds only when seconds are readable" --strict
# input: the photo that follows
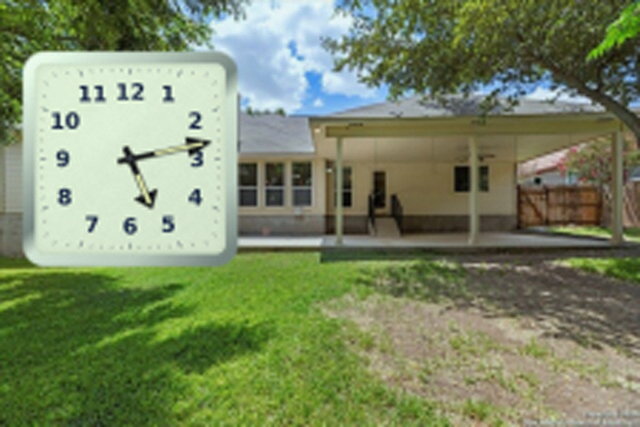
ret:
5:13
